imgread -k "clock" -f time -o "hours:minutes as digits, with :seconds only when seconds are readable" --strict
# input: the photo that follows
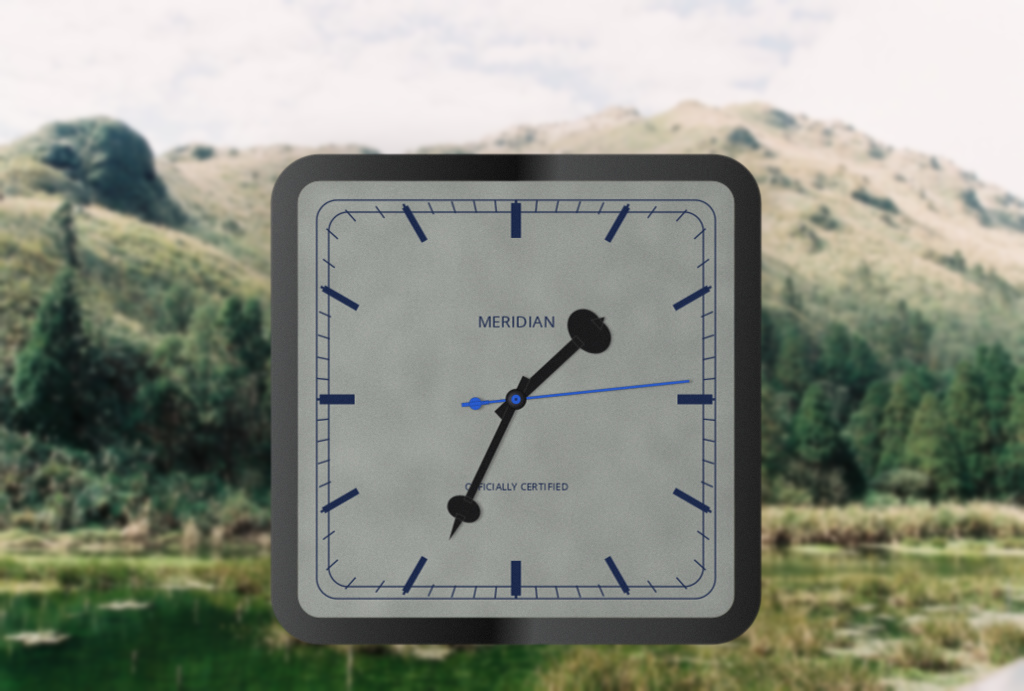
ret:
1:34:14
